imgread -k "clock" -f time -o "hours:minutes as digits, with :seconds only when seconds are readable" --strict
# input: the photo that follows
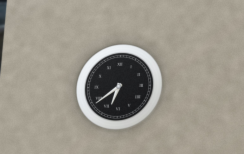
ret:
6:39
